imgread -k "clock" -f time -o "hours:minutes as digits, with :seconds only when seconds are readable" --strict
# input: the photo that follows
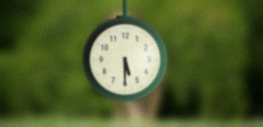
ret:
5:30
